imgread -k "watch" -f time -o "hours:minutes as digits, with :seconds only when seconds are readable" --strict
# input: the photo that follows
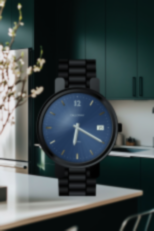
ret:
6:20
